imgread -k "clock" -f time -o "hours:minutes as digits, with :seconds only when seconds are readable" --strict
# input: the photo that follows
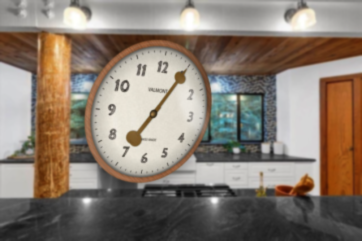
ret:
7:05
